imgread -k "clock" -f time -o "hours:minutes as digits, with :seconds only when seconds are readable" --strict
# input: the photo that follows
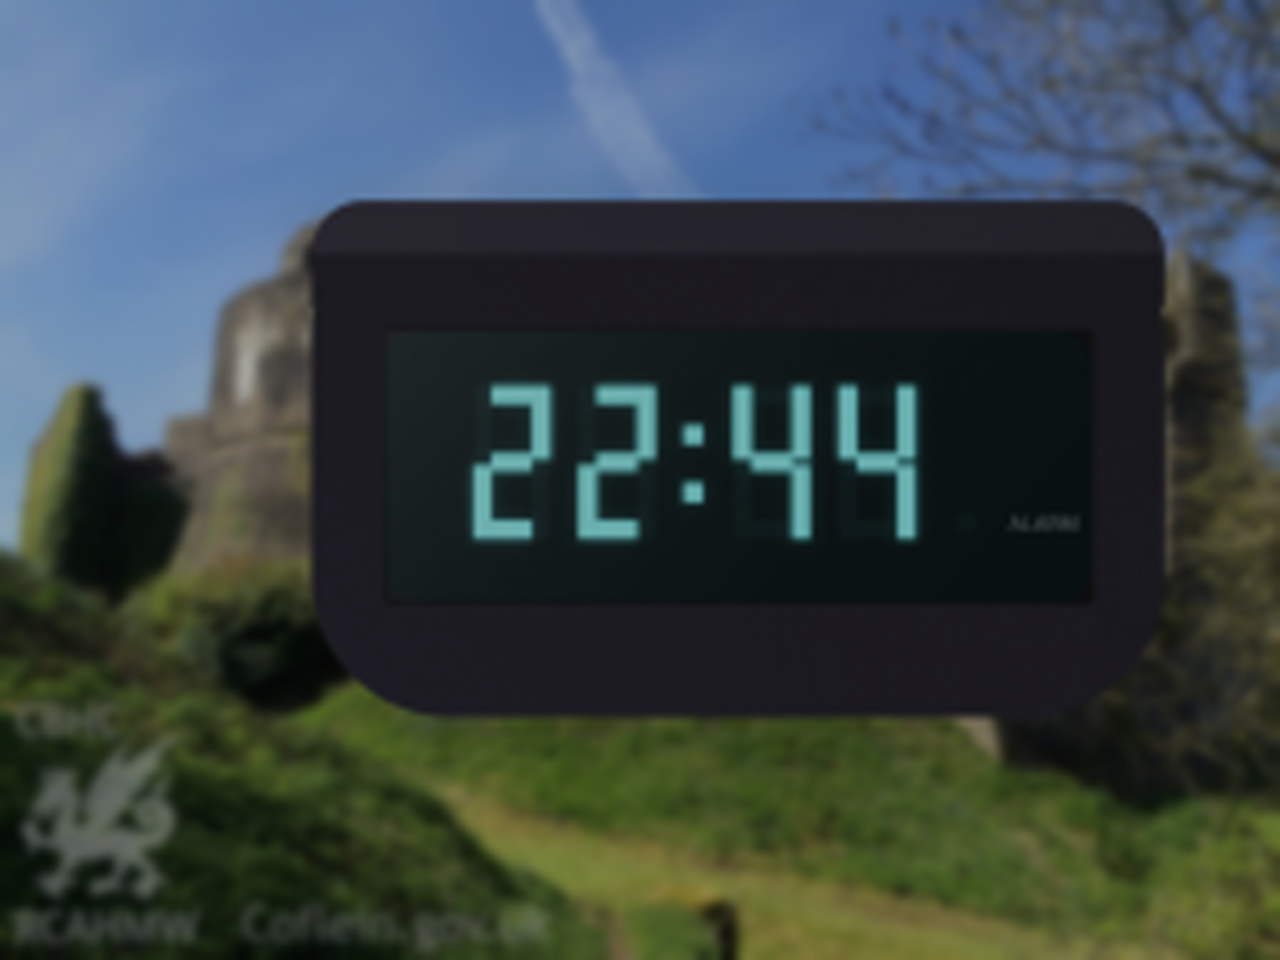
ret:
22:44
